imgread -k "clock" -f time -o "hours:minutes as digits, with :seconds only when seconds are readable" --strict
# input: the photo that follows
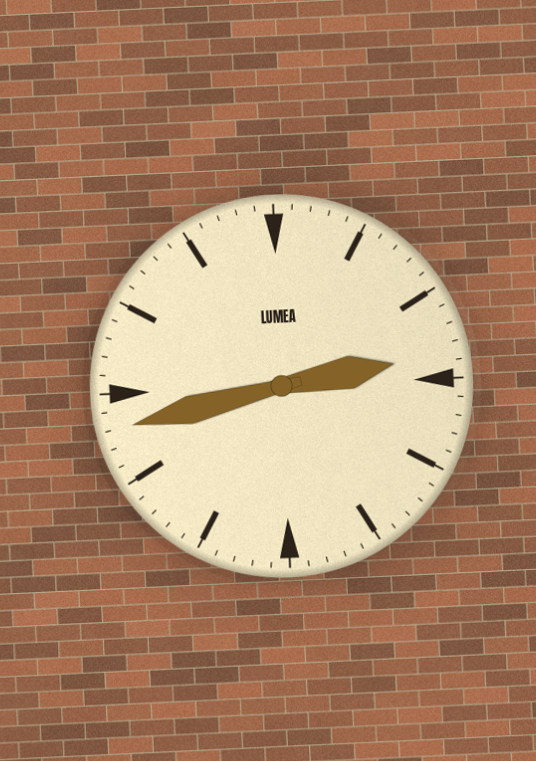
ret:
2:43
